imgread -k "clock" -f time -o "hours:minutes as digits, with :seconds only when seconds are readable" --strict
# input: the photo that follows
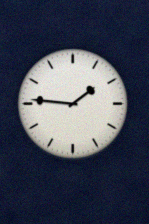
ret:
1:46
